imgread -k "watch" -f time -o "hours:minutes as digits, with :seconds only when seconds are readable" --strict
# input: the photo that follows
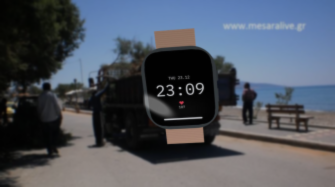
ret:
23:09
